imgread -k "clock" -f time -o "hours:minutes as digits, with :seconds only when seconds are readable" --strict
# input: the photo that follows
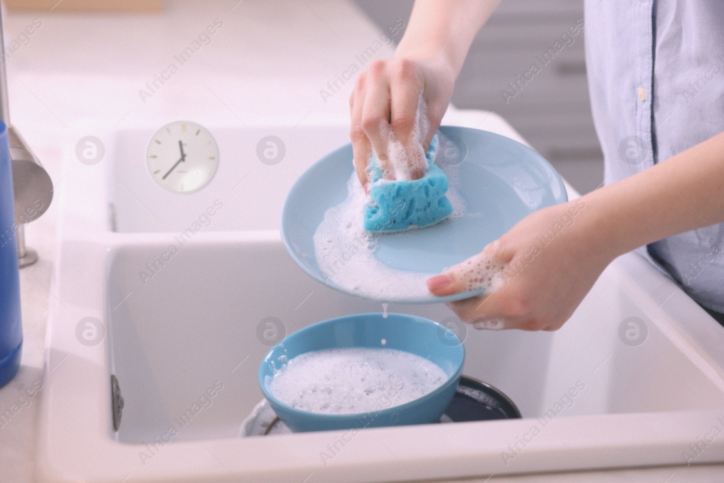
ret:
11:37
